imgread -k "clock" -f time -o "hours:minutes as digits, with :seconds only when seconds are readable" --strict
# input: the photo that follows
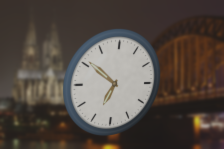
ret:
6:51
